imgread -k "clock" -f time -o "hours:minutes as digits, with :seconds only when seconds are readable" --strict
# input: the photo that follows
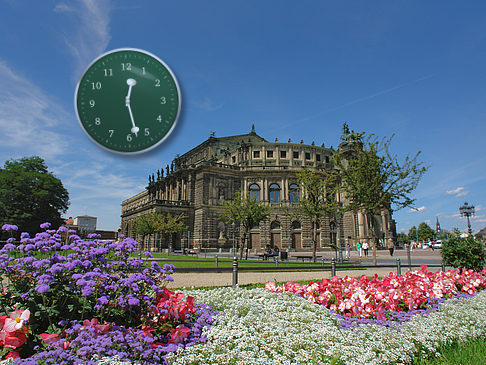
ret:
12:28
